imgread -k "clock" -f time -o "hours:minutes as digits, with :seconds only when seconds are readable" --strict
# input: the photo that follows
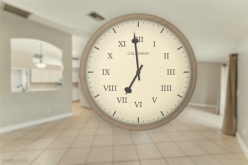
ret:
6:59
